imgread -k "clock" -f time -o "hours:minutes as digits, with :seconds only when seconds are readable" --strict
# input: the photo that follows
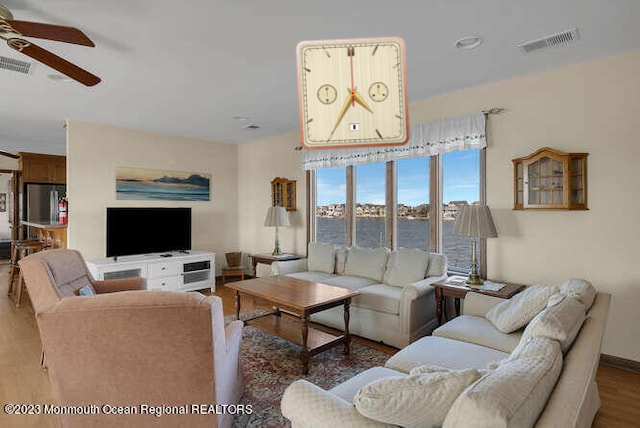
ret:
4:35
